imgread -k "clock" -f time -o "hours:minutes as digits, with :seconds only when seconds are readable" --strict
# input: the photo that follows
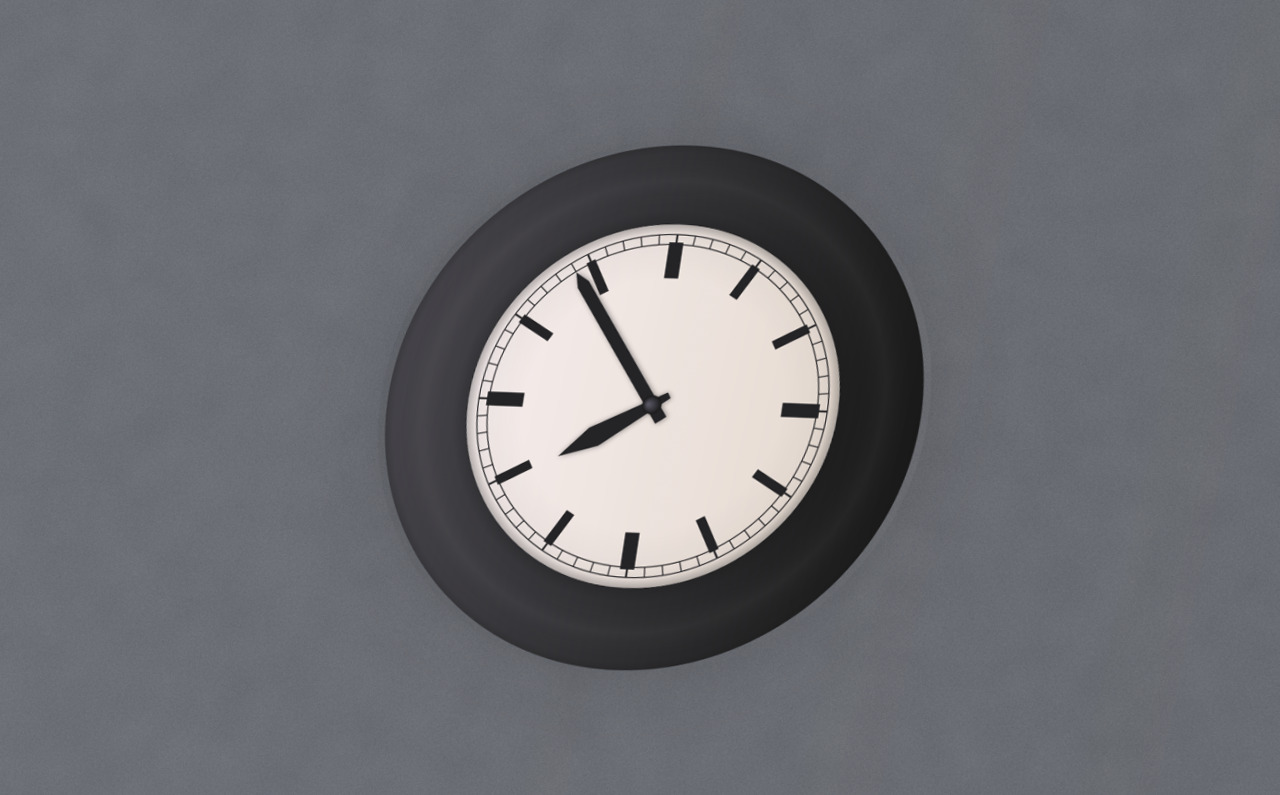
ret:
7:54
